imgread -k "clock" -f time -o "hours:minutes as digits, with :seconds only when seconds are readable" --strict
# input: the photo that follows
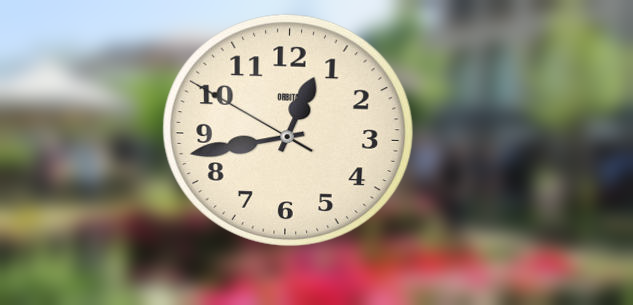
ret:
12:42:50
